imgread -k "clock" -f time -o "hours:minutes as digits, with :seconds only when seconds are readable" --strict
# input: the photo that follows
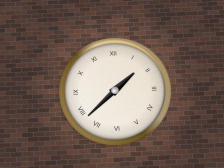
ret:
1:38
